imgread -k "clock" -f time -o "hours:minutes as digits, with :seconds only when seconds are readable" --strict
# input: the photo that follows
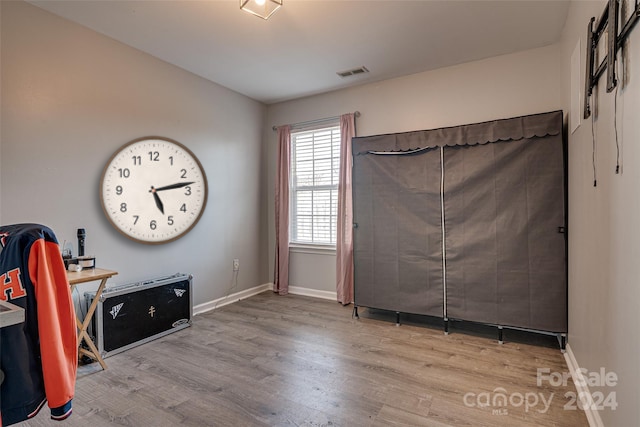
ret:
5:13
